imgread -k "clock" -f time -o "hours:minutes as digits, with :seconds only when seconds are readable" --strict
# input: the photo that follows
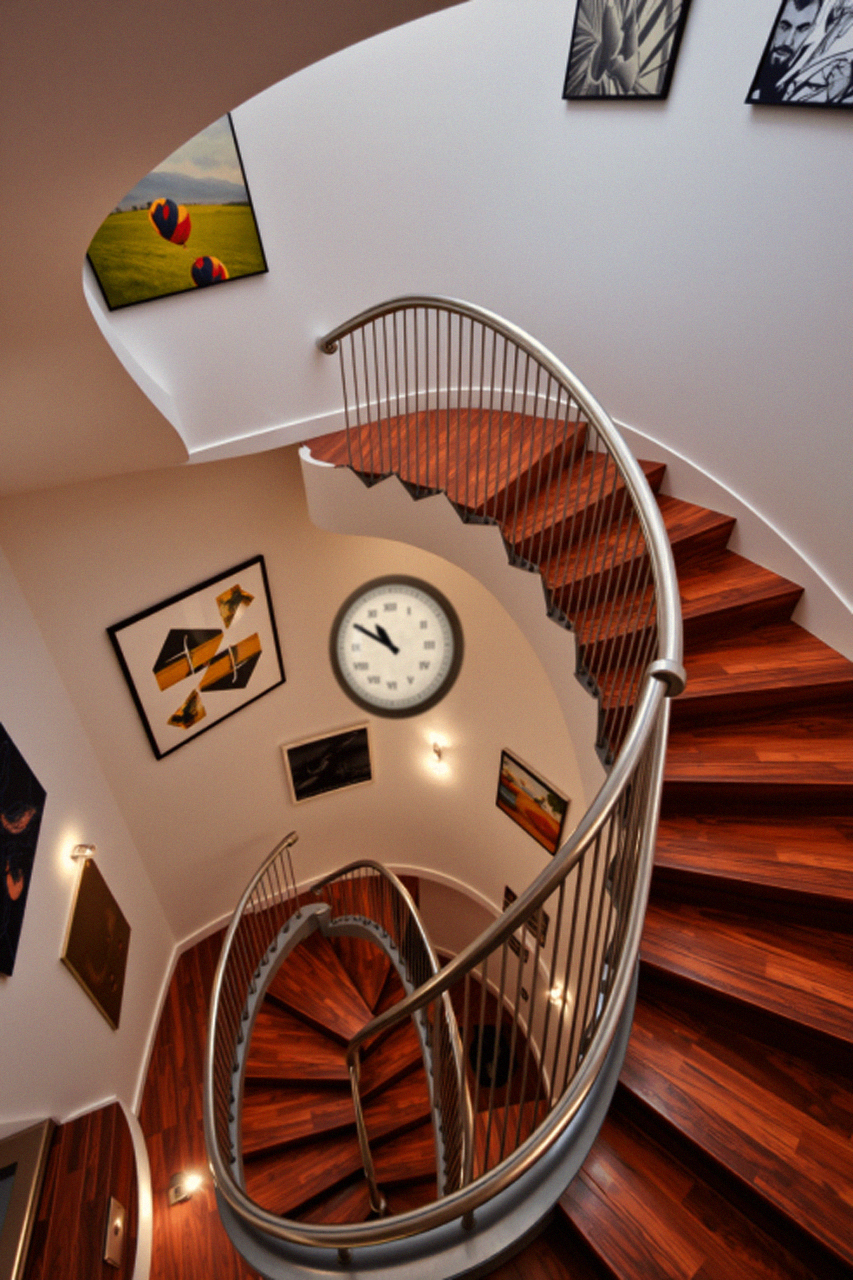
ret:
10:50
